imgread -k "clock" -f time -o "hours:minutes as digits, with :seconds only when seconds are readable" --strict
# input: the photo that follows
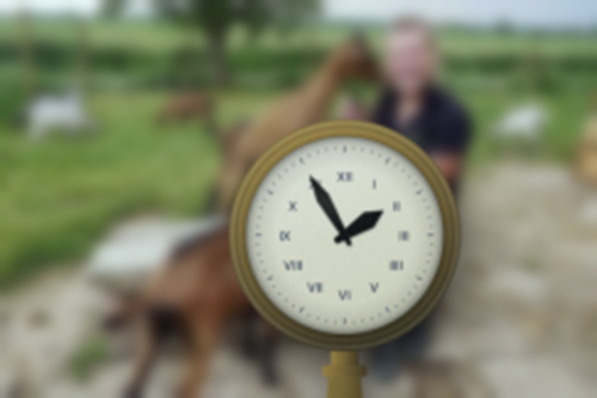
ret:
1:55
